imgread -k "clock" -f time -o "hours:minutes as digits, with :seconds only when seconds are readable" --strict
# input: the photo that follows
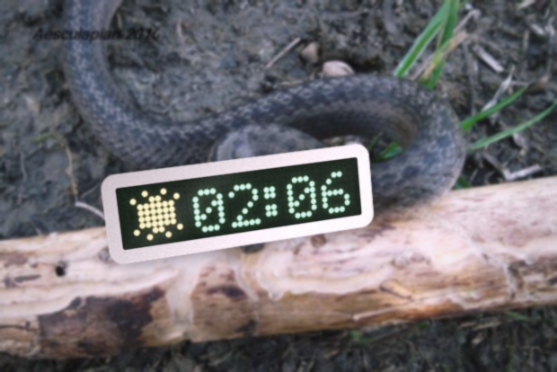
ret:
2:06
